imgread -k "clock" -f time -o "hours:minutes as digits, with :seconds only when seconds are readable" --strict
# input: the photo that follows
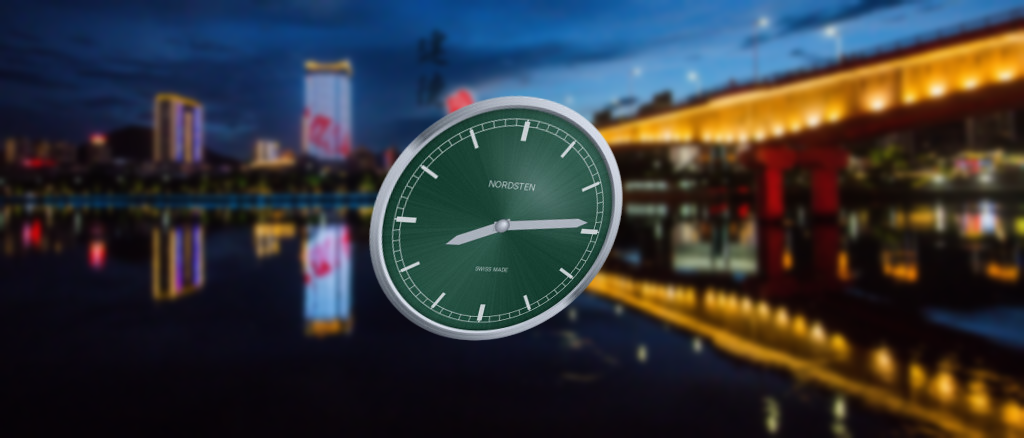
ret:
8:14
